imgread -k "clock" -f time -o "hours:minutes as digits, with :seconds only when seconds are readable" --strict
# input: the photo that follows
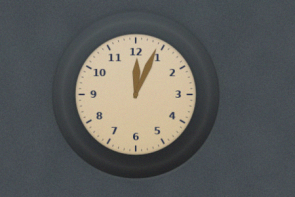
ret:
12:04
